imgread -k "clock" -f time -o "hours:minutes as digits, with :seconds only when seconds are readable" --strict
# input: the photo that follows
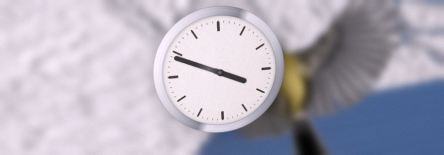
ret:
3:49
